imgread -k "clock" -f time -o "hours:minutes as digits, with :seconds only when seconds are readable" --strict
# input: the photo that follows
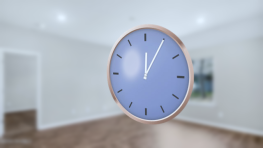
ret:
12:05
